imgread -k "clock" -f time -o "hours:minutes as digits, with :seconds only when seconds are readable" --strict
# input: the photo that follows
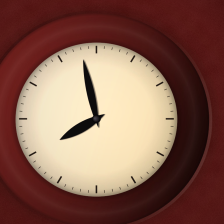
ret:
7:58
